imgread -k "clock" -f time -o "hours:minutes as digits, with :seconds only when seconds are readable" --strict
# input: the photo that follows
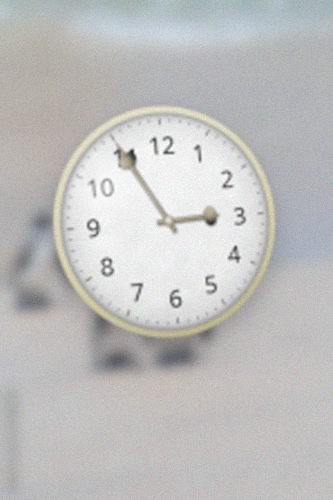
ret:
2:55
